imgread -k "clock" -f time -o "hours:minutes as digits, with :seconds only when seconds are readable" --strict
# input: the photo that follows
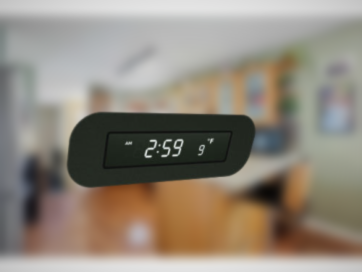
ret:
2:59
